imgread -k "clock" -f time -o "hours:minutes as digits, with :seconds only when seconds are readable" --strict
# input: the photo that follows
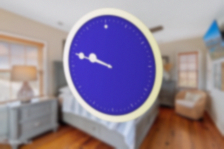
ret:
9:48
